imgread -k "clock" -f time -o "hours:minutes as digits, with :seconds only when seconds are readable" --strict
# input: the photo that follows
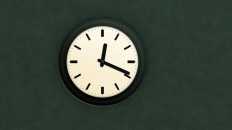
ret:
12:19
